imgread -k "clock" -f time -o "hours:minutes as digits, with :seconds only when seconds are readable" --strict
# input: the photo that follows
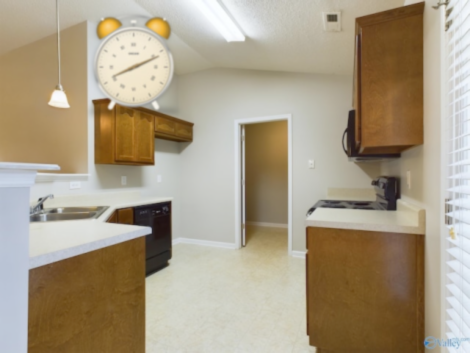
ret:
8:11
